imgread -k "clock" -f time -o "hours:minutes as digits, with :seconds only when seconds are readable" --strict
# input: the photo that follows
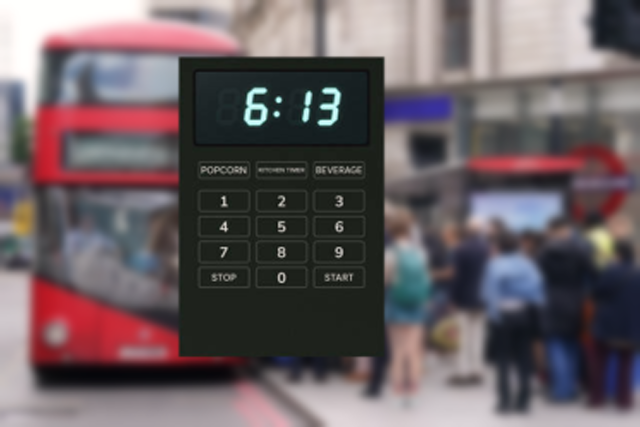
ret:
6:13
